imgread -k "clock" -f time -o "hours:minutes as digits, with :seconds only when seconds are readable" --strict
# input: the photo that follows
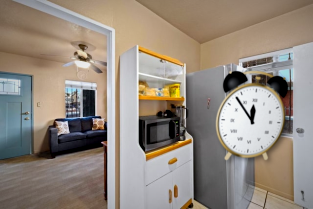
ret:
11:53
